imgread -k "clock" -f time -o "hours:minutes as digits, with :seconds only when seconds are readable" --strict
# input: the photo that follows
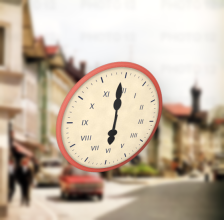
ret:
5:59
